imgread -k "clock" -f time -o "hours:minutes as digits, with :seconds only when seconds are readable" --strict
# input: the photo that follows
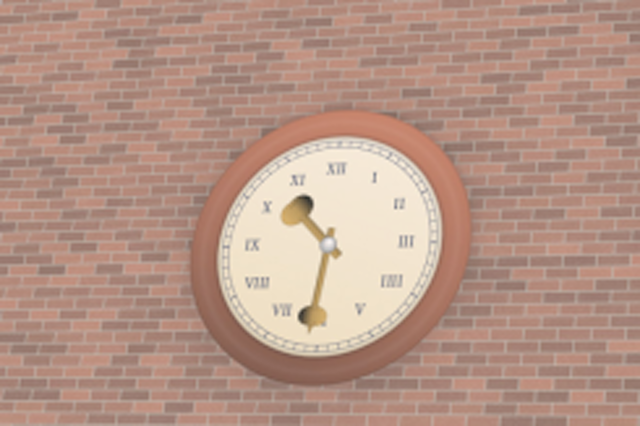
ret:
10:31
